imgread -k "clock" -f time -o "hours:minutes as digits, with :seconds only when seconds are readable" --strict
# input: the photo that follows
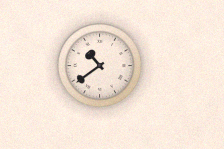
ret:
10:39
